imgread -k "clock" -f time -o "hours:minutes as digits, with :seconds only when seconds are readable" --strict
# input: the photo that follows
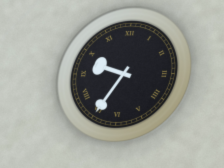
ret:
9:35
